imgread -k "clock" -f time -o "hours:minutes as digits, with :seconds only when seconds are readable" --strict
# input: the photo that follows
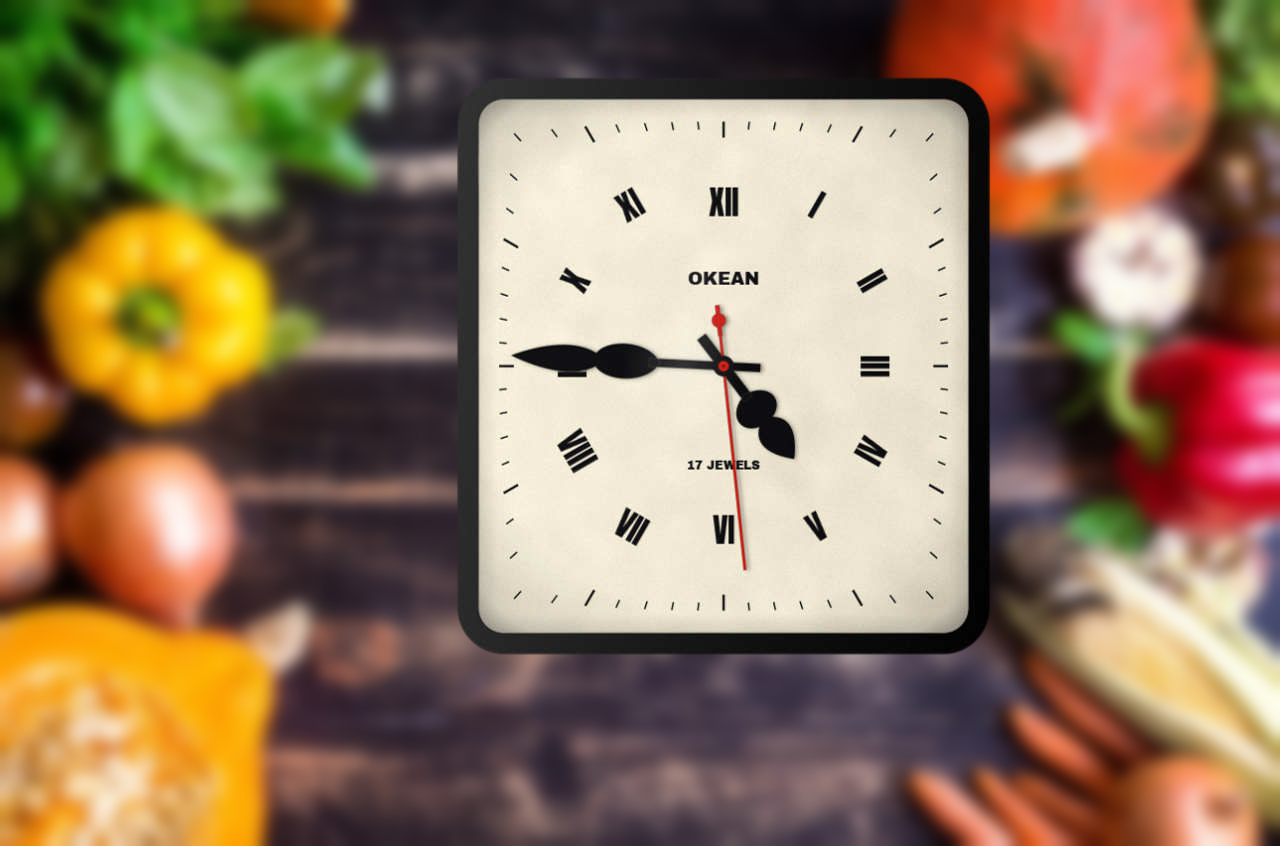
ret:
4:45:29
